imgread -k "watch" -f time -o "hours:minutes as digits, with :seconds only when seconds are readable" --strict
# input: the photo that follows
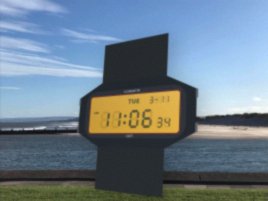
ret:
11:06
